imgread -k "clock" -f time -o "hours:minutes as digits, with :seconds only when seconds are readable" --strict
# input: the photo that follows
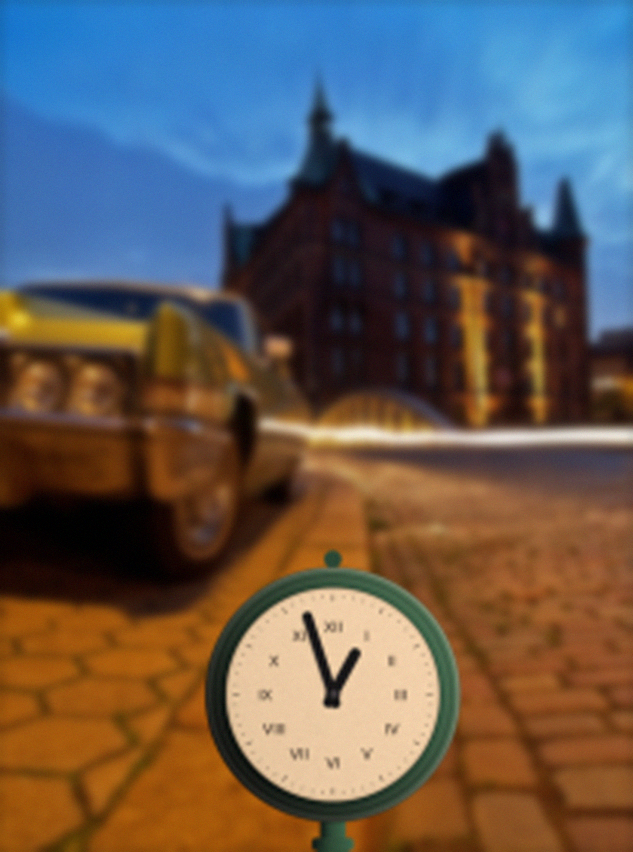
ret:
12:57
